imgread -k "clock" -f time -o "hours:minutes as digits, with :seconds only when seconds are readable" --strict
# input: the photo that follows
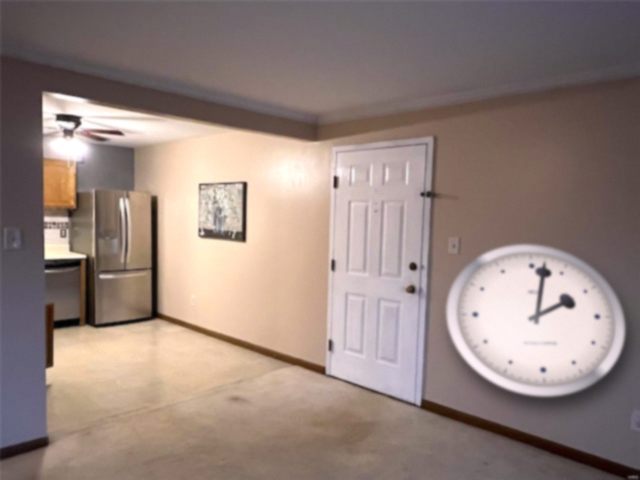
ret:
2:02
